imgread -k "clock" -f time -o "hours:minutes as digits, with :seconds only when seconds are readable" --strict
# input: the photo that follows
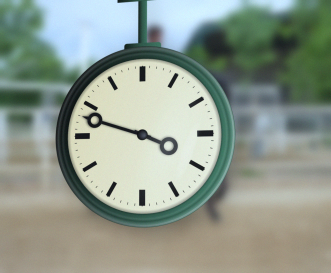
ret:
3:48
